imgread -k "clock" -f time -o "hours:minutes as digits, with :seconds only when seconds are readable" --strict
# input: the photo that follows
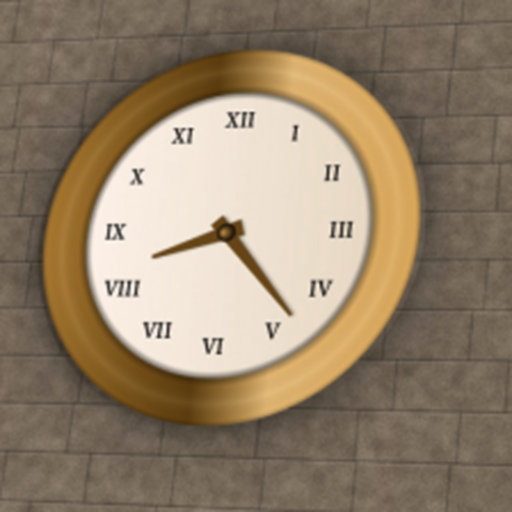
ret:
8:23
